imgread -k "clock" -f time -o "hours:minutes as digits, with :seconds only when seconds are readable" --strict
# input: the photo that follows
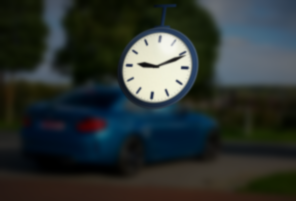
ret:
9:11
